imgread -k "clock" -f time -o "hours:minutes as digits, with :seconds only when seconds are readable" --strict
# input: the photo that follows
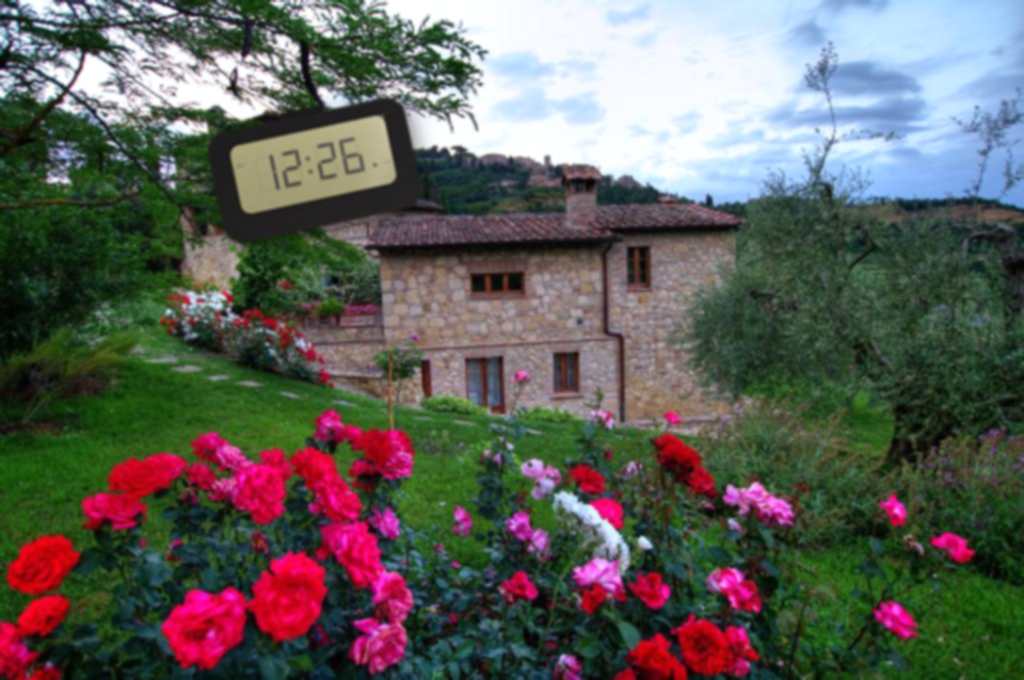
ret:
12:26
